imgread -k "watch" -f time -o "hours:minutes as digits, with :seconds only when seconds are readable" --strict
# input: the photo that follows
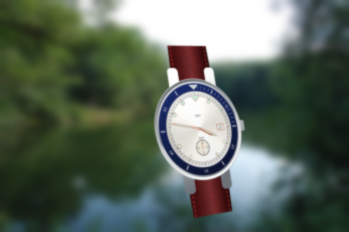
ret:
3:47
